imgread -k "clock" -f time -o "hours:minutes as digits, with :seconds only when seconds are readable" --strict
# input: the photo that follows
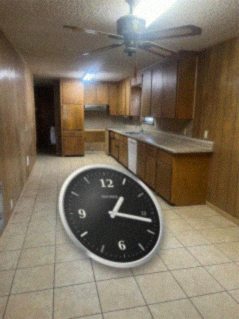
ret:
1:17
